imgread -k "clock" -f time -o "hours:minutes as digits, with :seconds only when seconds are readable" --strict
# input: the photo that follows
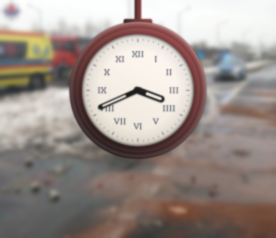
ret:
3:41
